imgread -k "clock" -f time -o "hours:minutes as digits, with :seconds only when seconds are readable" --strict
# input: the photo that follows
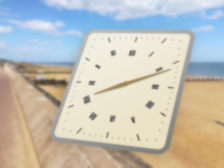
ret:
8:11
